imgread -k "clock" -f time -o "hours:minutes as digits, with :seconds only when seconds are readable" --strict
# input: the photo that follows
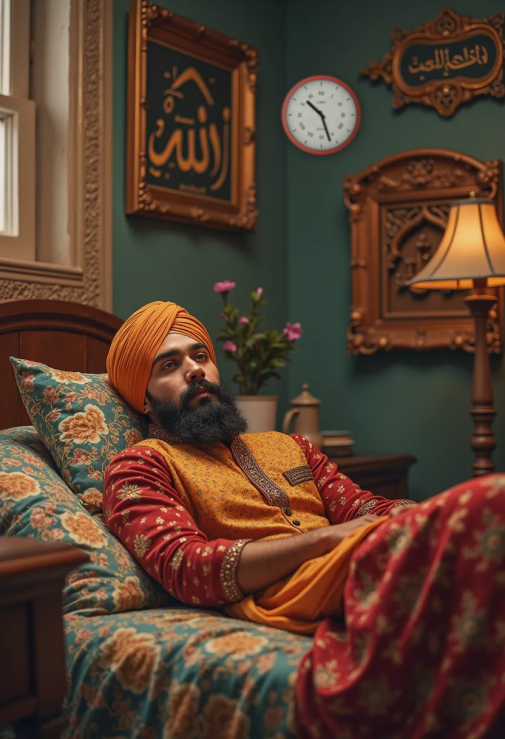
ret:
10:27
